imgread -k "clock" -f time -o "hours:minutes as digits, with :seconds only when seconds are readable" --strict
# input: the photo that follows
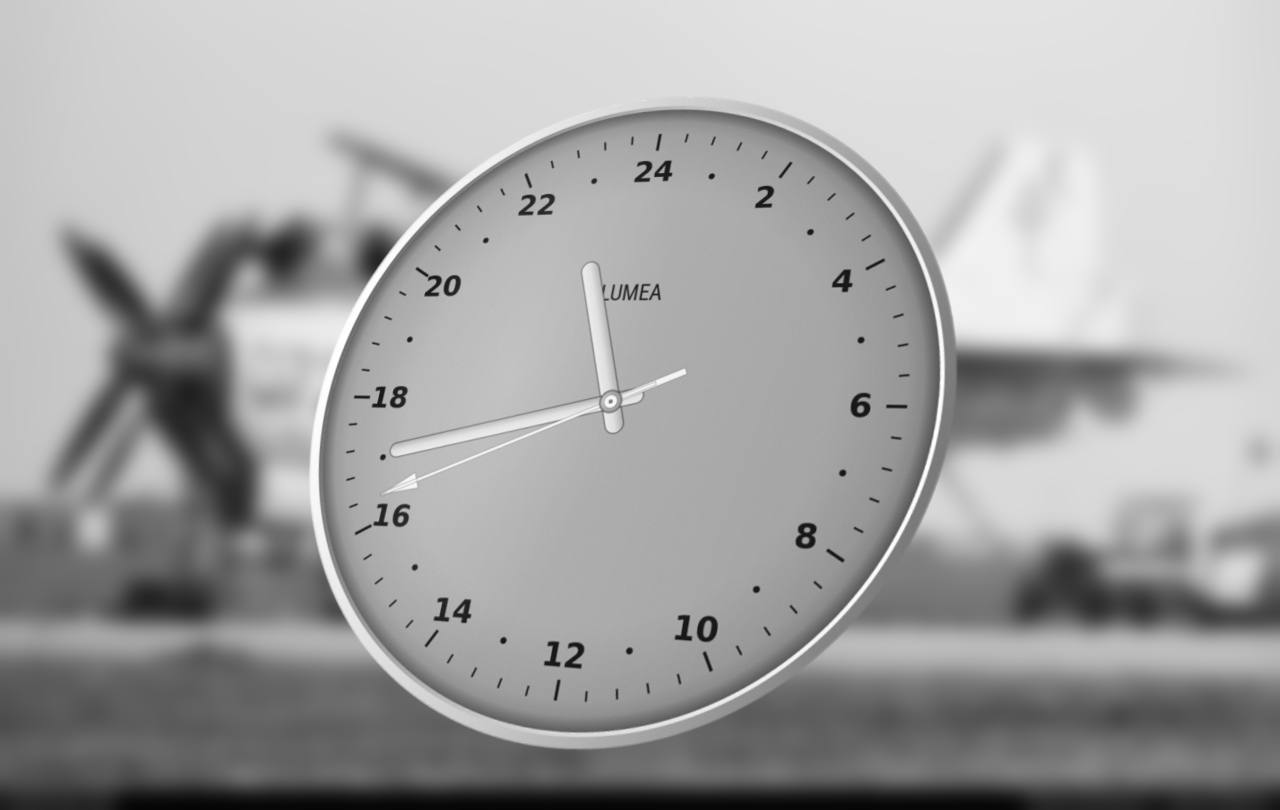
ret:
22:42:41
